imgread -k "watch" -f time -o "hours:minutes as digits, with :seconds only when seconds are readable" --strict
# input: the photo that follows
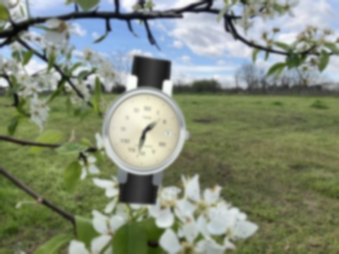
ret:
1:32
